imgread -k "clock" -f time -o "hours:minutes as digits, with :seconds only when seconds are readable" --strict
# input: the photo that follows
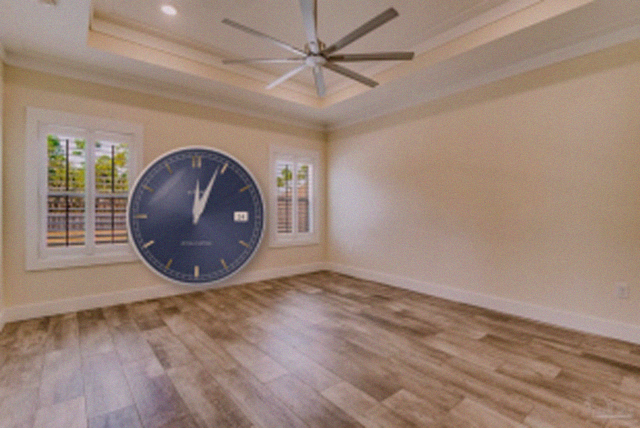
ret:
12:04
